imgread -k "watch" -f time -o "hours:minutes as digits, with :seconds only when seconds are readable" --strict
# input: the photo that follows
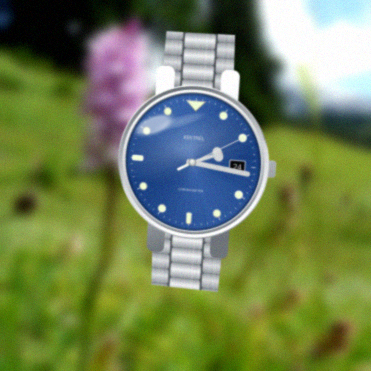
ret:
2:16:10
